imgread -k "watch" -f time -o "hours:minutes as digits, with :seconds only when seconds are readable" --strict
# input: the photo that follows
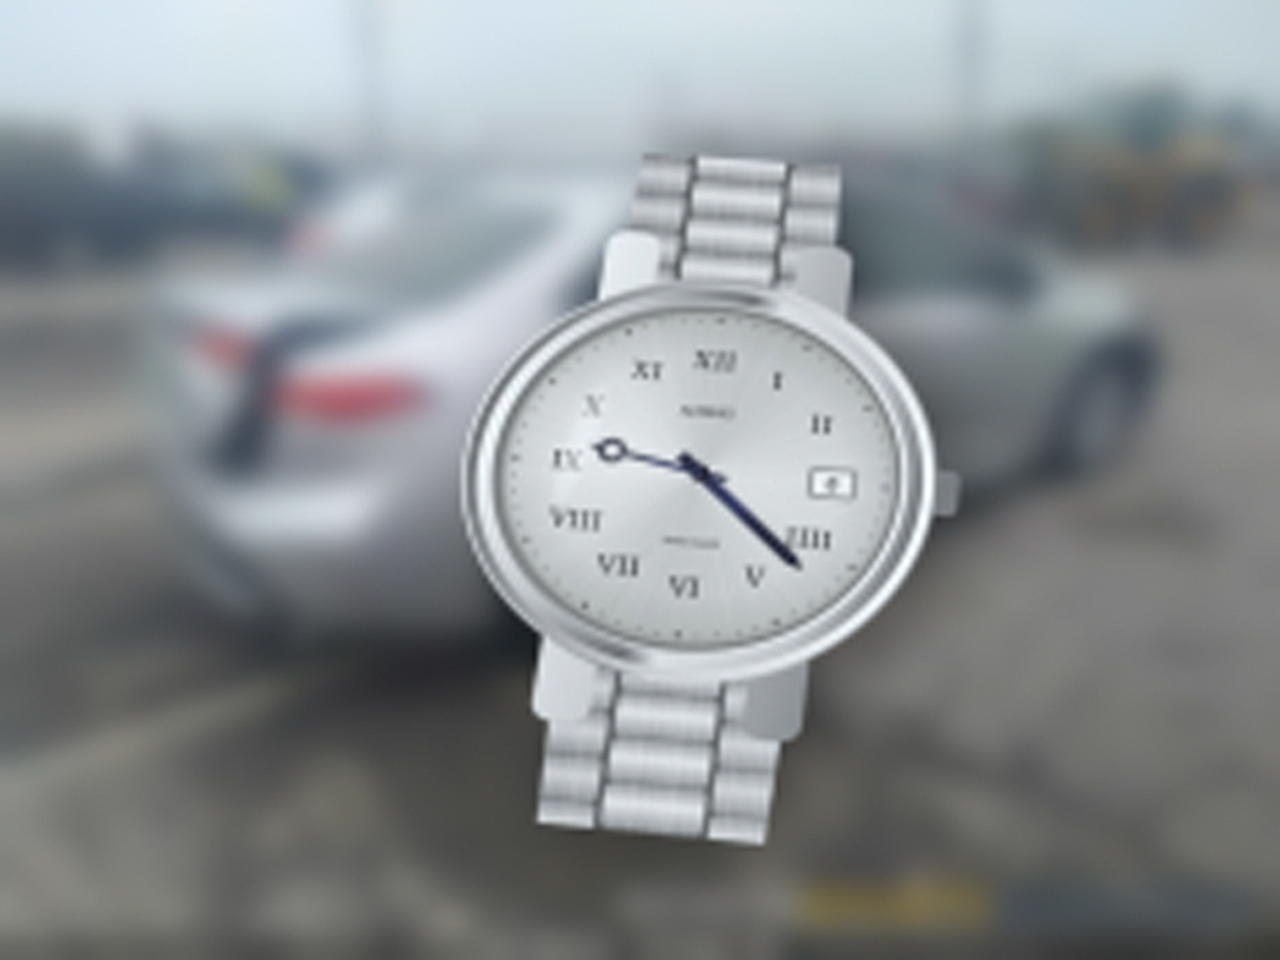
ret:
9:22
